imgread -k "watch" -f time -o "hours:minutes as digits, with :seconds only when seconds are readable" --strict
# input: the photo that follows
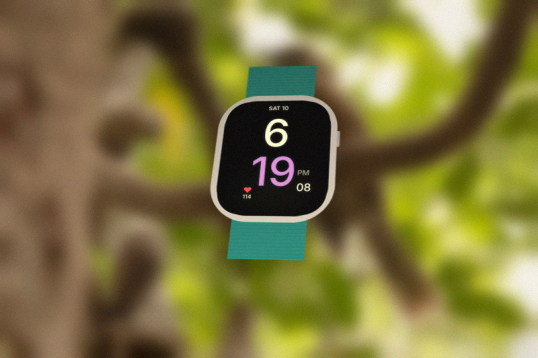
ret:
6:19:08
